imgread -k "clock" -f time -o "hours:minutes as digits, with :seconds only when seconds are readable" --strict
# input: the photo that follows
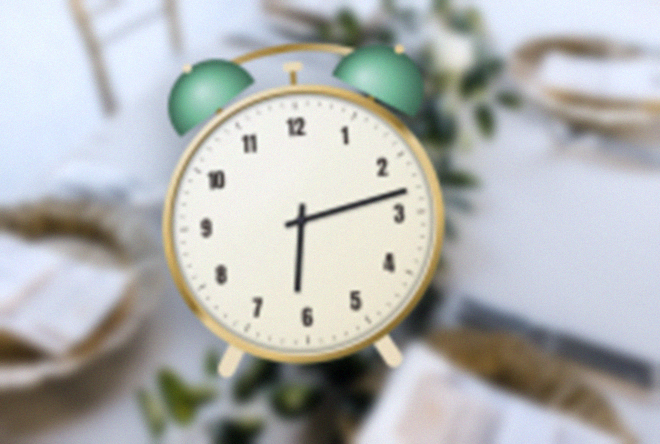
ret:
6:13
